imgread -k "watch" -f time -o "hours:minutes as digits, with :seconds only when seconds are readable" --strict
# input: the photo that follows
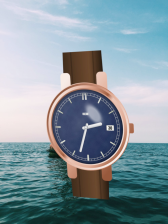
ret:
2:33
